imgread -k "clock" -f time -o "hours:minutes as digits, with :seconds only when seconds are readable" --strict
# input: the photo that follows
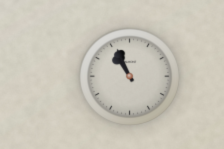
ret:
10:56
